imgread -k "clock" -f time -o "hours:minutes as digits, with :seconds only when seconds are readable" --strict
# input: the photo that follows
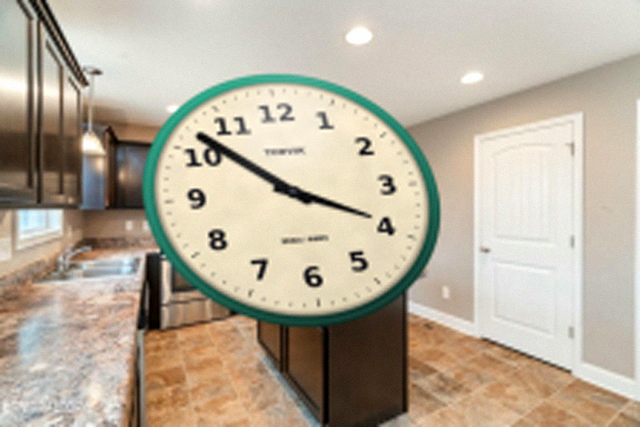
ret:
3:52
